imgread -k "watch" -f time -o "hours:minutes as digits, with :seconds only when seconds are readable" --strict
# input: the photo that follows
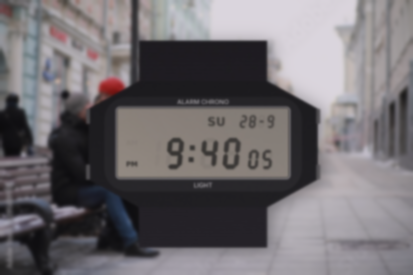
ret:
9:40:05
